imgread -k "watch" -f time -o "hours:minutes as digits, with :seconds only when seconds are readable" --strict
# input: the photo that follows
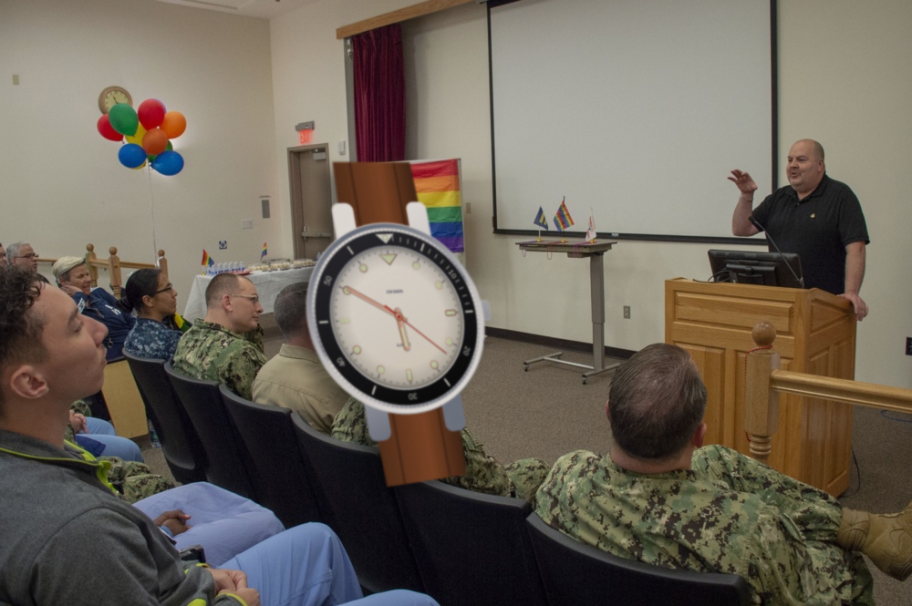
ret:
5:50:22
